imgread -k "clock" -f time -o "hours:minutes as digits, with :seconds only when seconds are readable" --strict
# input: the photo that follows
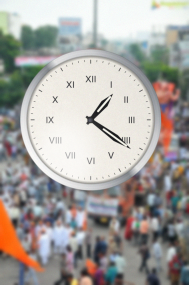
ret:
1:21
